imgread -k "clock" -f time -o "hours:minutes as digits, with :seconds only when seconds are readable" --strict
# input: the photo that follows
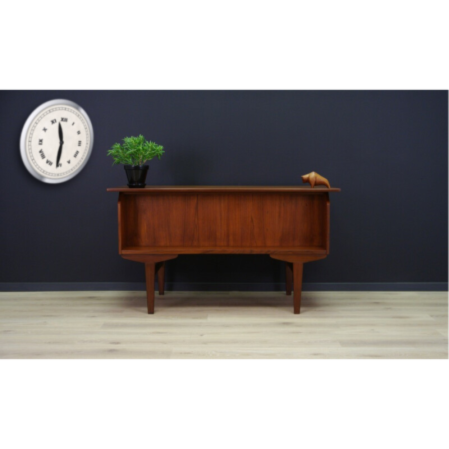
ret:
11:31
